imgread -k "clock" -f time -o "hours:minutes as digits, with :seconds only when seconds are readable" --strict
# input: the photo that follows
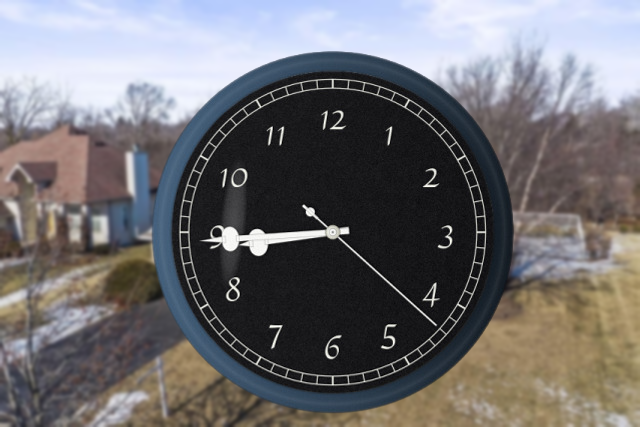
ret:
8:44:22
